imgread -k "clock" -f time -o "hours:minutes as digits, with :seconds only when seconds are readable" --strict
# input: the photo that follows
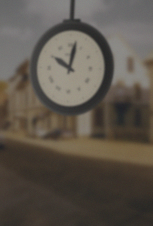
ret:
10:02
